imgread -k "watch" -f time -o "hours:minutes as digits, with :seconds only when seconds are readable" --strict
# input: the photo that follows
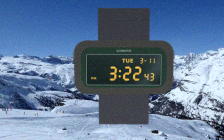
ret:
3:22:43
